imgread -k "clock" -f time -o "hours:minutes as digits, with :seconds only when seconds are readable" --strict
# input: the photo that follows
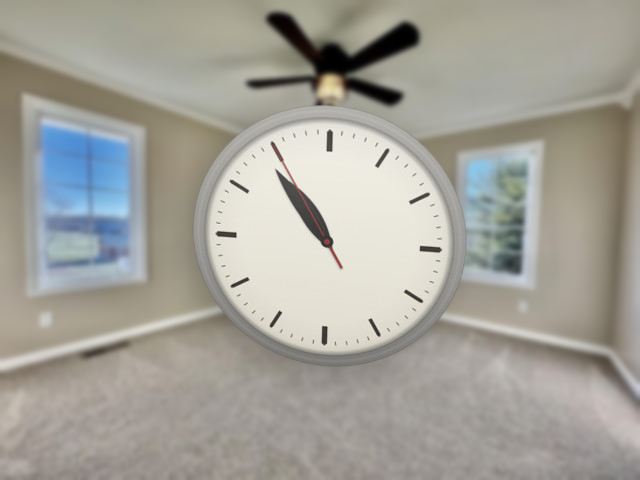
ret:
10:53:55
